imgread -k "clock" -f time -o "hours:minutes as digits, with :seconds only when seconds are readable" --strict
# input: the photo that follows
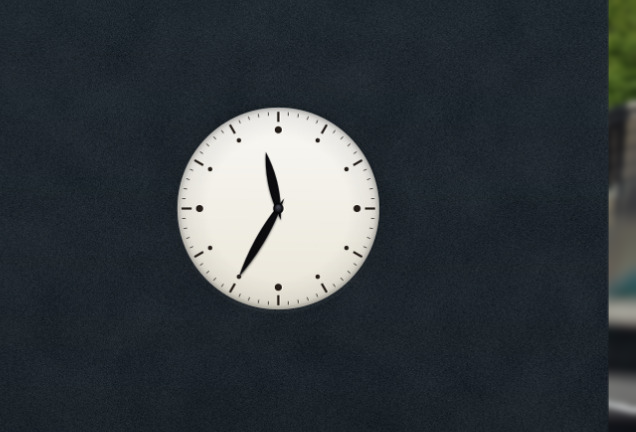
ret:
11:35
